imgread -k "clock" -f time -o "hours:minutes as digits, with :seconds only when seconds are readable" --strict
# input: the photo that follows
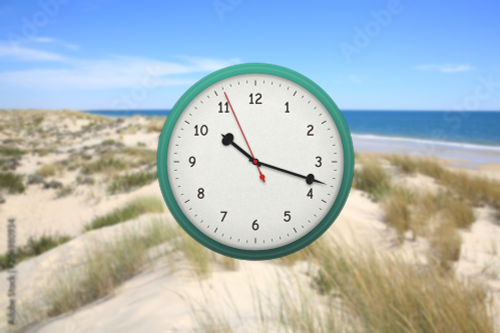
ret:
10:17:56
